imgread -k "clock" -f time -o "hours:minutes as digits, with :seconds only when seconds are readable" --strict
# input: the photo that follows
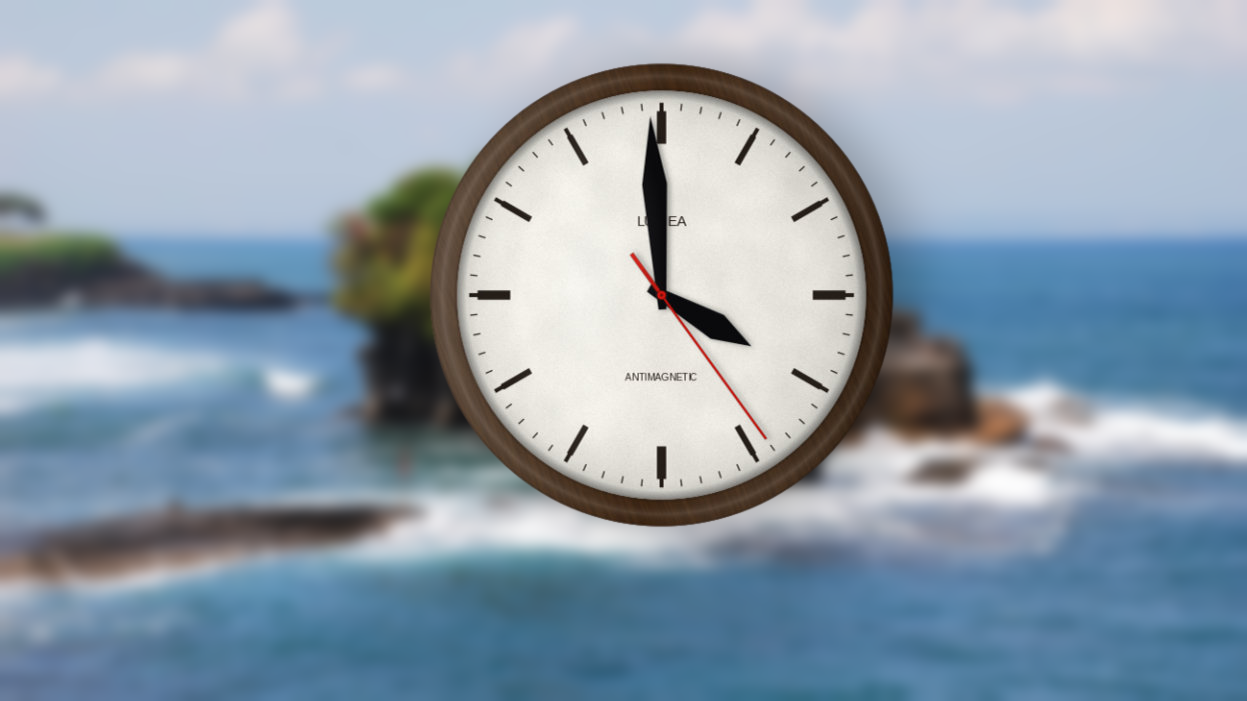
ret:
3:59:24
